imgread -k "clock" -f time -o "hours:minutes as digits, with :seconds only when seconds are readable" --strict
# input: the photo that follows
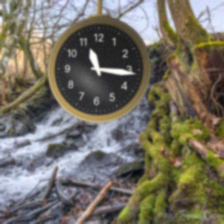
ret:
11:16
